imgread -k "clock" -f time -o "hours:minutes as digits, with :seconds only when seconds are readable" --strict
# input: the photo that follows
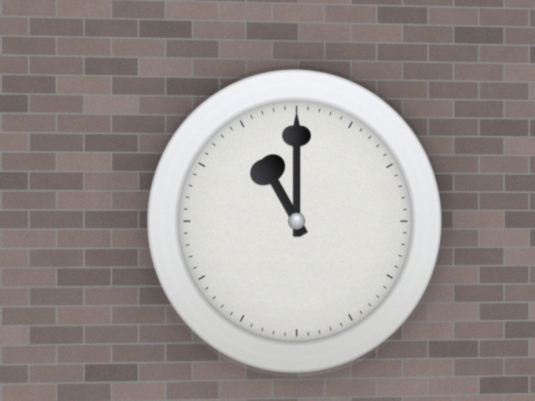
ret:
11:00
